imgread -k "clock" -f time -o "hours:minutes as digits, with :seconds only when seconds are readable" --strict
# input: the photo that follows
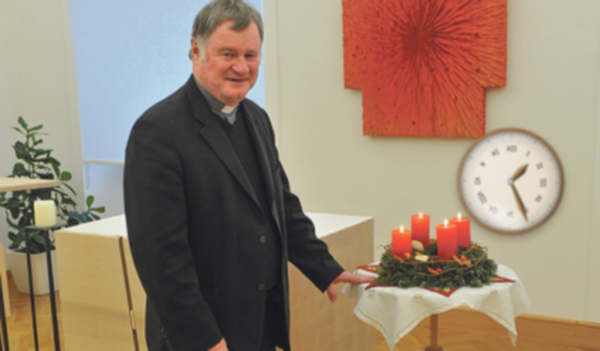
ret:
1:26
